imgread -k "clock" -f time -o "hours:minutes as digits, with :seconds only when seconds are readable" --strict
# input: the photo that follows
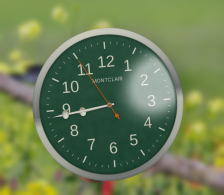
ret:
8:43:55
